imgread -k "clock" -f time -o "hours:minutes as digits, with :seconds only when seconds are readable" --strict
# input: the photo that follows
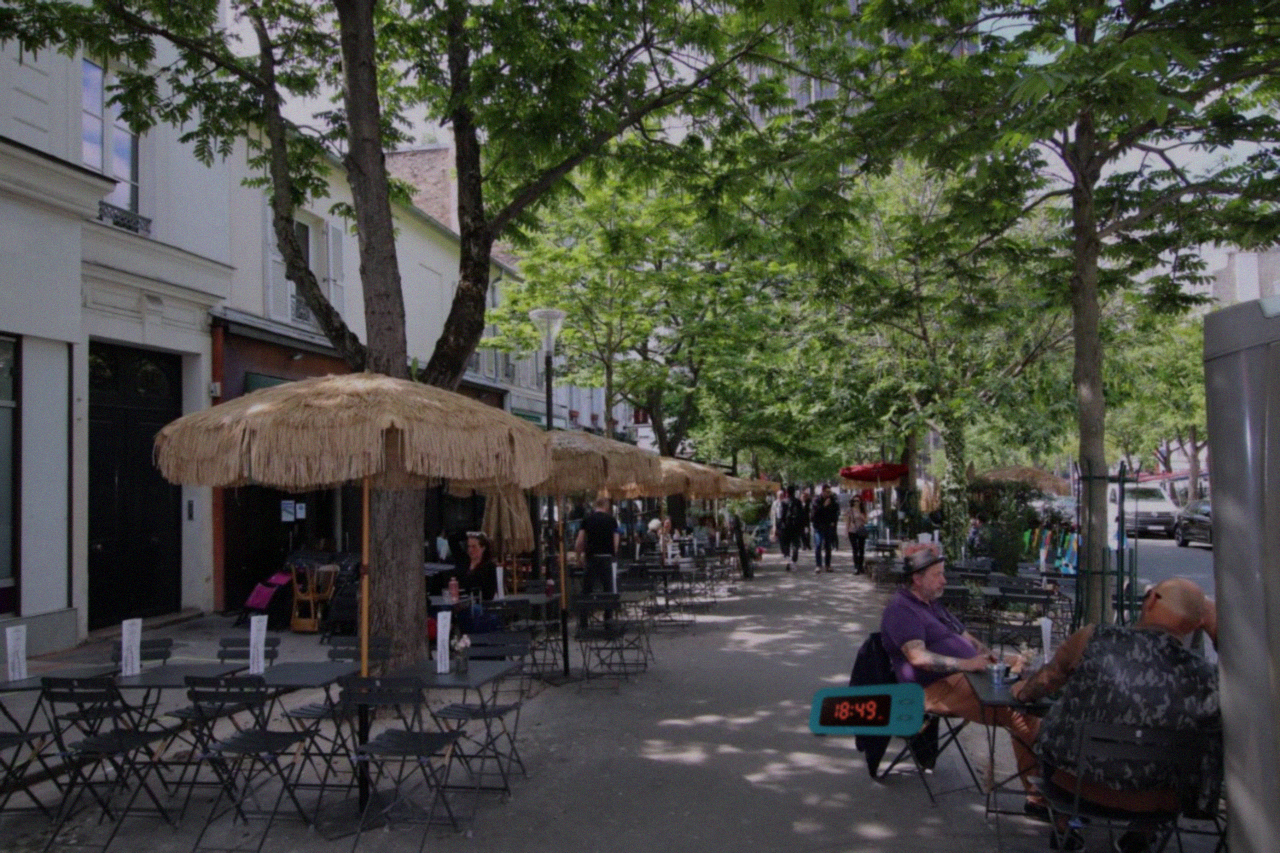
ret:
18:49
